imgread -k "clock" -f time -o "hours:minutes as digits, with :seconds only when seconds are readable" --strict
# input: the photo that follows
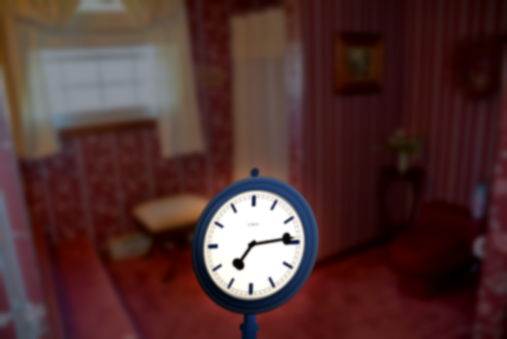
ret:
7:14
